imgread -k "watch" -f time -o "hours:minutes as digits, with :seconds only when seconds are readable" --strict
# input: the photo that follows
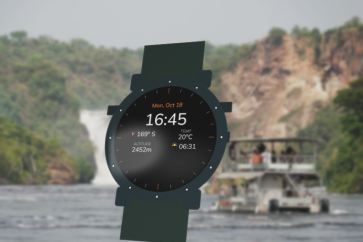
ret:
16:45
